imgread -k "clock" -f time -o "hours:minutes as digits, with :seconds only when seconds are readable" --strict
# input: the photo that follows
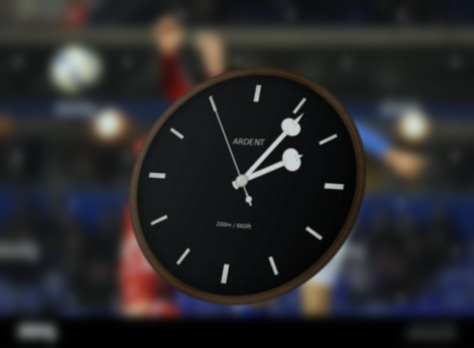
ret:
2:05:55
